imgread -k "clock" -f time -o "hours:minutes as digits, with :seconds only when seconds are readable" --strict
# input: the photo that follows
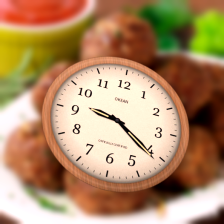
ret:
9:21
